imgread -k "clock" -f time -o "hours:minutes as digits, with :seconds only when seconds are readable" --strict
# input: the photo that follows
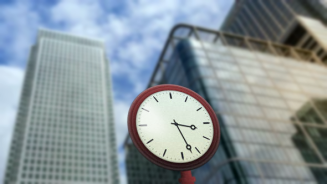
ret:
3:27
